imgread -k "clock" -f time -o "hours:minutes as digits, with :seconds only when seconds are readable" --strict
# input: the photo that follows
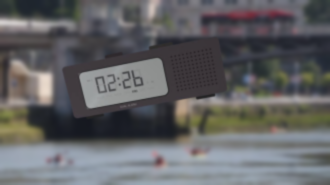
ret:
2:26
